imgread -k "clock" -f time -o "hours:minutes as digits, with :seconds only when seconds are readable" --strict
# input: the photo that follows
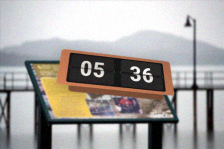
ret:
5:36
